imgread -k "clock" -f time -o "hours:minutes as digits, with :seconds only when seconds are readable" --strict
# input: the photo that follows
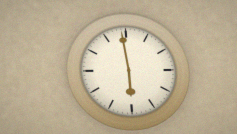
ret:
5:59
